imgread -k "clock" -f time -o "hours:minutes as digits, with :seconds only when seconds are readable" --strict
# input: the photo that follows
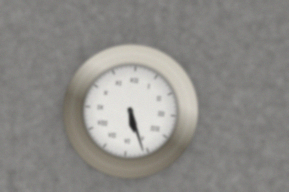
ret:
5:26
